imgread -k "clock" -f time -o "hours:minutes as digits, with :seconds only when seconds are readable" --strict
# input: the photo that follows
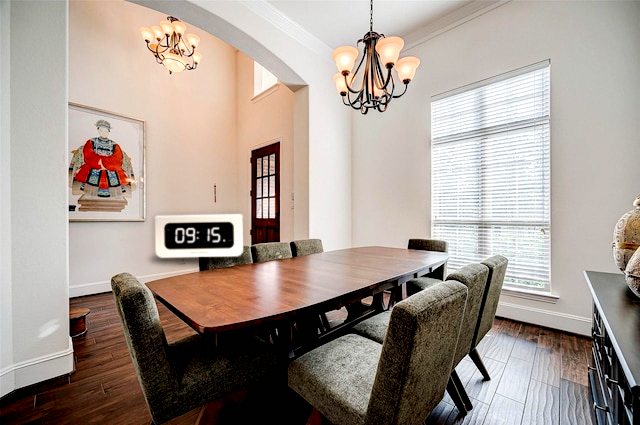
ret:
9:15
